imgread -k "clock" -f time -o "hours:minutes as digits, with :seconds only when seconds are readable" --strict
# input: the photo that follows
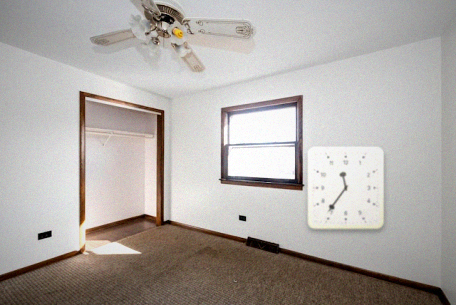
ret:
11:36
